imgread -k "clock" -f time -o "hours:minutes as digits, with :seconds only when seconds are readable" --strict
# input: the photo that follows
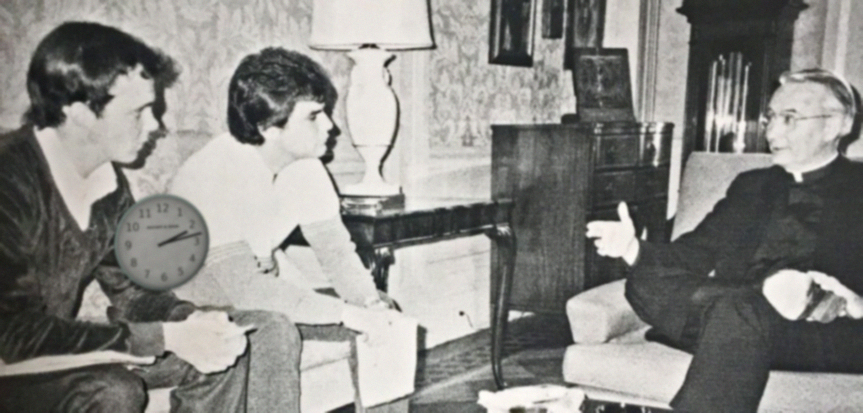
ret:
2:13
